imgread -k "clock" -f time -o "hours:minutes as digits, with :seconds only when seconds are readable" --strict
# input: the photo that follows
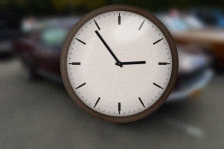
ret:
2:54
